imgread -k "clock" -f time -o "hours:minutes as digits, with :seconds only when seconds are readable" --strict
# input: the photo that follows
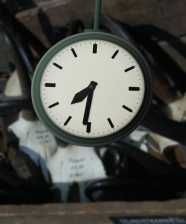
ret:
7:31
